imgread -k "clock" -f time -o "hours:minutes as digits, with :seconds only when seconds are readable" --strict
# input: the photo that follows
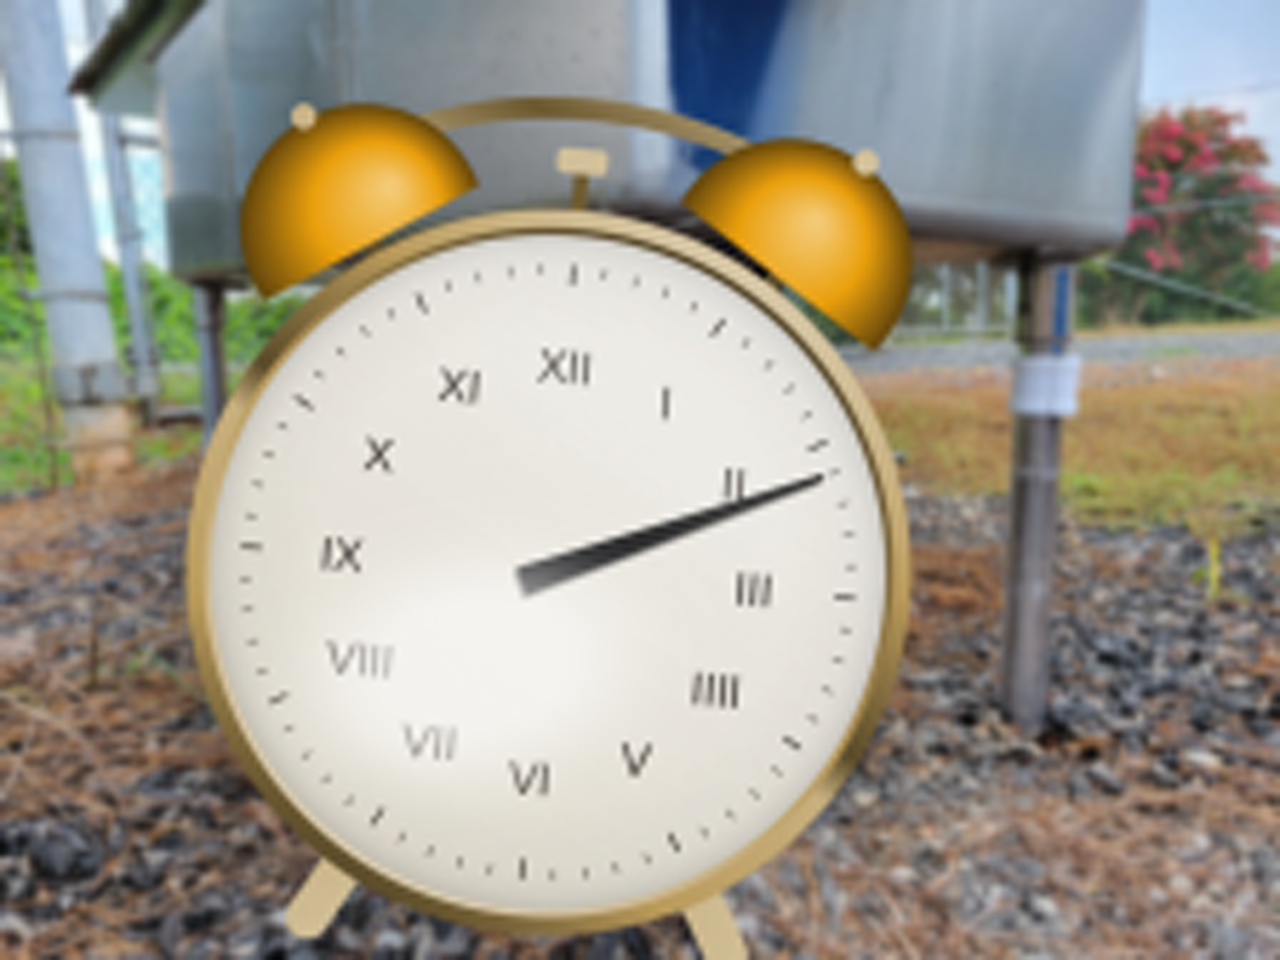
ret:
2:11
